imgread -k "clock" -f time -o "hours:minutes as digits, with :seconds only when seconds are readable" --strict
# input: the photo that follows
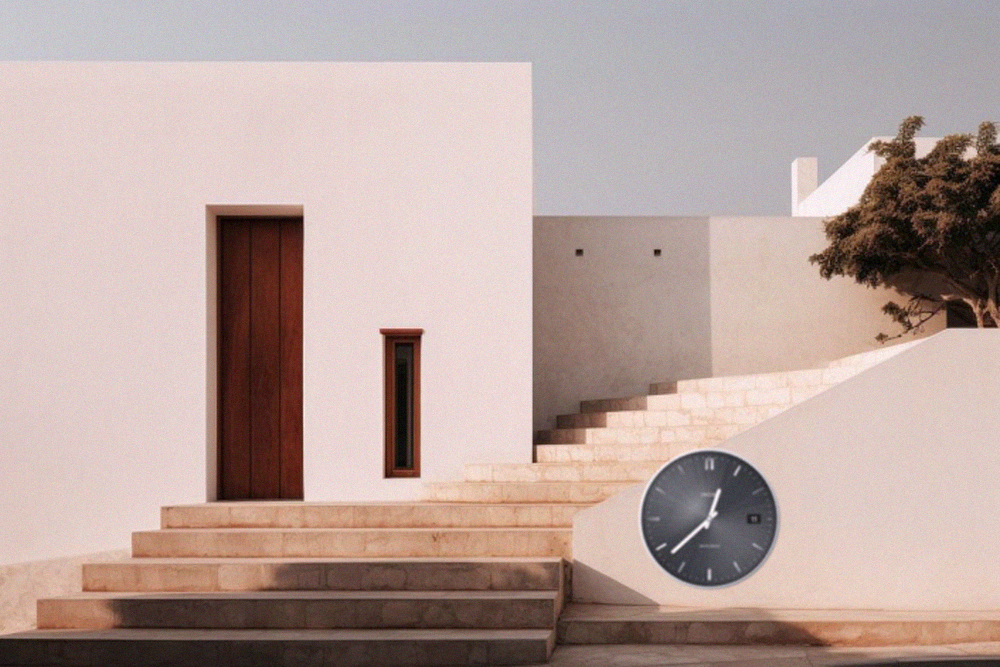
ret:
12:38
